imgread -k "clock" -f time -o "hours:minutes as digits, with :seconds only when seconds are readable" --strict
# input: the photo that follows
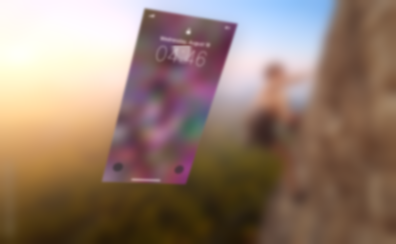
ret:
4:46
